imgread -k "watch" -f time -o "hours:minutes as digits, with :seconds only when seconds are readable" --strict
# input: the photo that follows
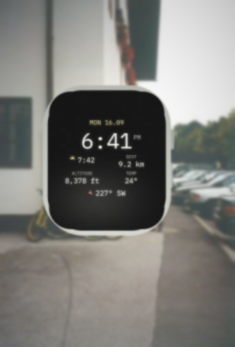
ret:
6:41
